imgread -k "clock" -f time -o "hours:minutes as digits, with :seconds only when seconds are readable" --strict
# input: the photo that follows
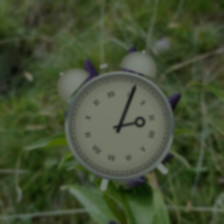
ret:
3:06
